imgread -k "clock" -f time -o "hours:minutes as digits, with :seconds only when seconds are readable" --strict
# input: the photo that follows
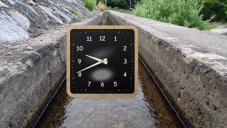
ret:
9:41
